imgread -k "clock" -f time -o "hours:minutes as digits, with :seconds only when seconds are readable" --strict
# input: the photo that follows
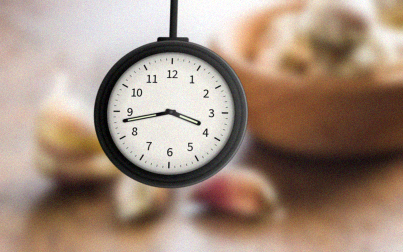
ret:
3:43
